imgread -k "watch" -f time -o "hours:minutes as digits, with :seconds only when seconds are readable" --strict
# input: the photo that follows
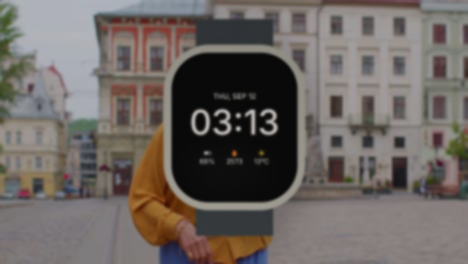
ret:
3:13
